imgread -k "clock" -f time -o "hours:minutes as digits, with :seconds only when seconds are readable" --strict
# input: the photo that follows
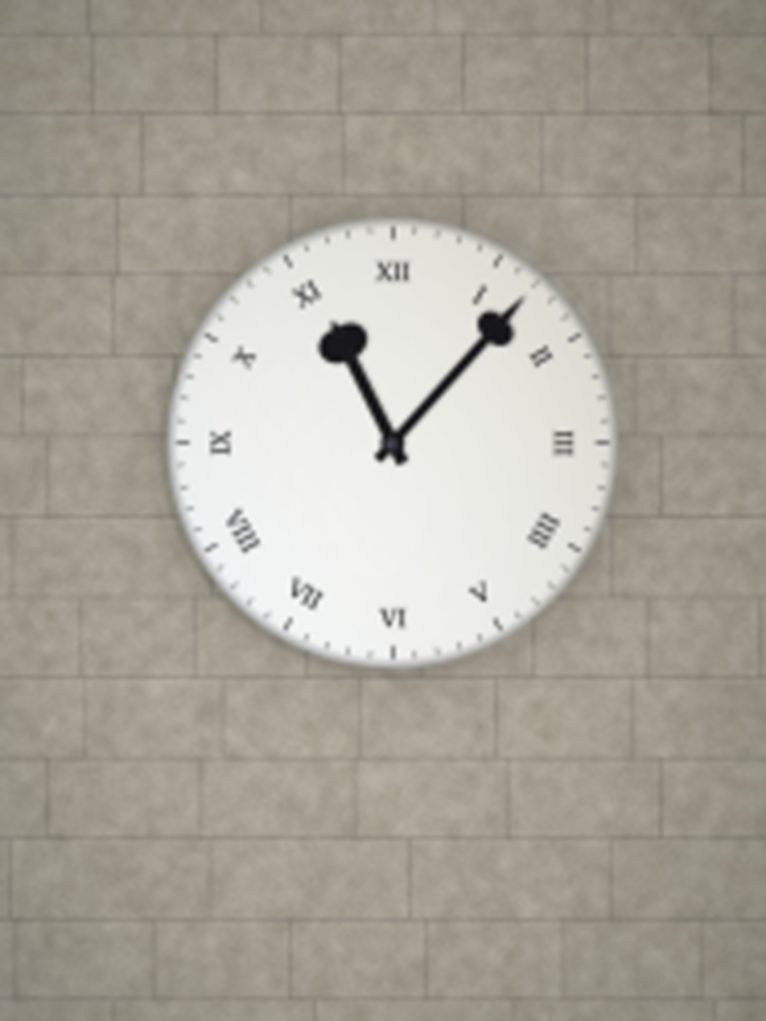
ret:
11:07
